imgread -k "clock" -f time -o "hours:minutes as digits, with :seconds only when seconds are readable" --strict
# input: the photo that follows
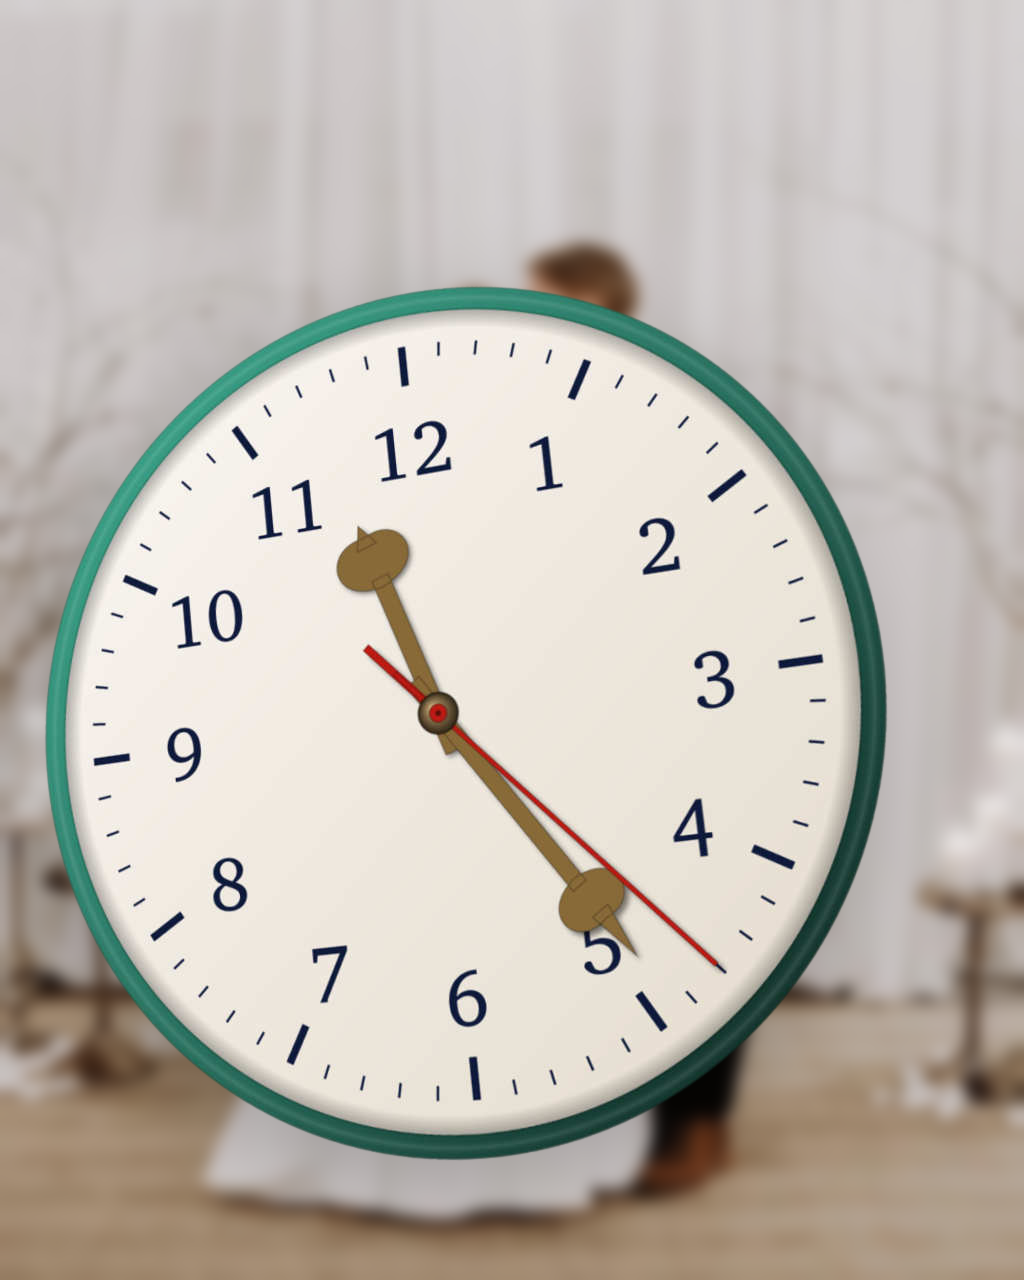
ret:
11:24:23
